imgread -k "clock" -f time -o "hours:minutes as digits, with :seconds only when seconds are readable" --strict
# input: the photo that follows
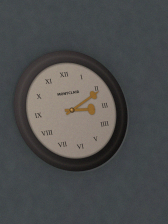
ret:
3:11
